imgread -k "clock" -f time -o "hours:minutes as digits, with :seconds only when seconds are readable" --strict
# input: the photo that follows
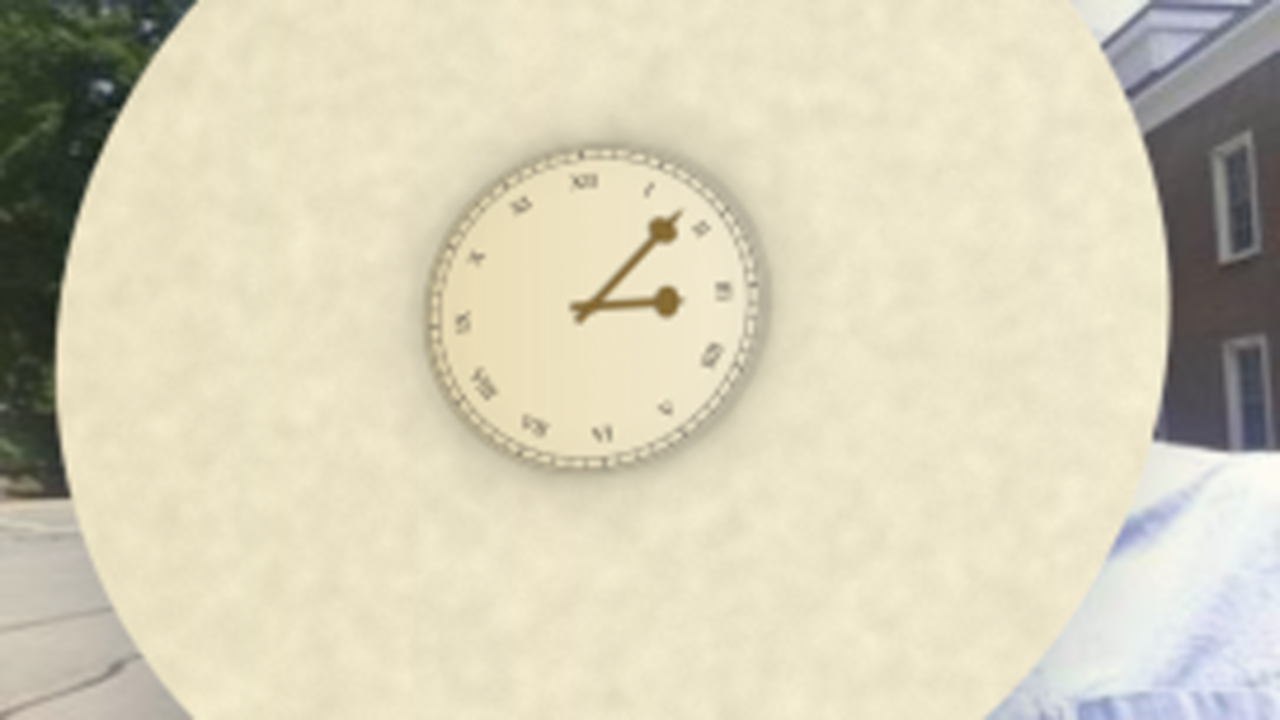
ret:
3:08
